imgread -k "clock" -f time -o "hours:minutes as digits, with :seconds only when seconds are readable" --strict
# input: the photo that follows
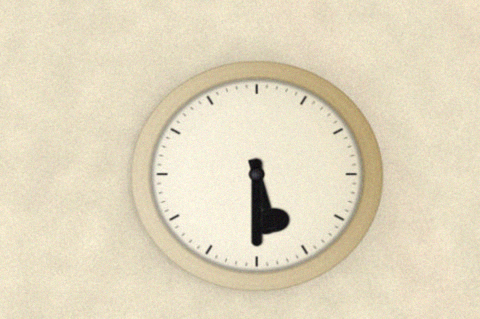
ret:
5:30
